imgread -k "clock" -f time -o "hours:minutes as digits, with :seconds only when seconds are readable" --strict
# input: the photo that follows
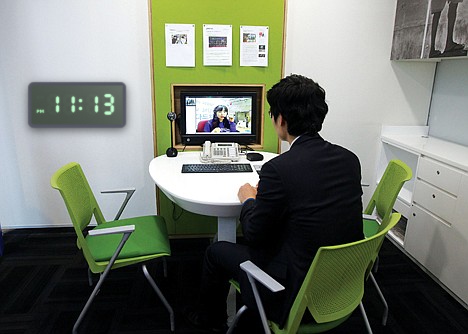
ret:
11:13
